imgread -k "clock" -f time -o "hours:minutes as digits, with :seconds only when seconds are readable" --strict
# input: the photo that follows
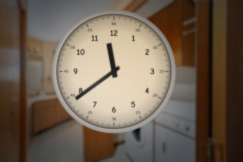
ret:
11:39
